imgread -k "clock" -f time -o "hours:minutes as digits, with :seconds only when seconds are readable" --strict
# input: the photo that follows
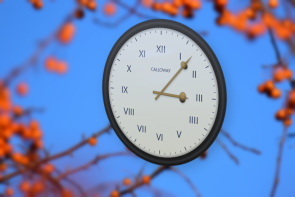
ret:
3:07
